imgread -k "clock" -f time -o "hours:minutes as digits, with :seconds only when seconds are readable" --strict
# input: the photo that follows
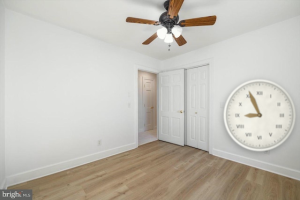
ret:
8:56
